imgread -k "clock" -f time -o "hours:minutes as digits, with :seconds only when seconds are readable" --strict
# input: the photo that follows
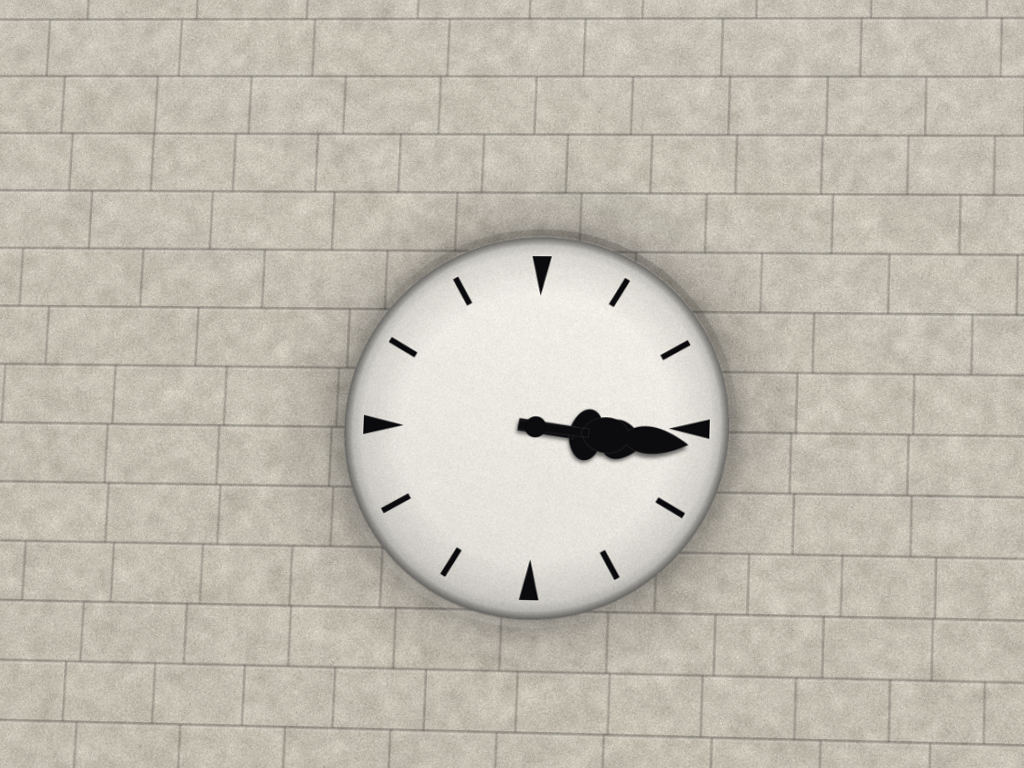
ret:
3:16
